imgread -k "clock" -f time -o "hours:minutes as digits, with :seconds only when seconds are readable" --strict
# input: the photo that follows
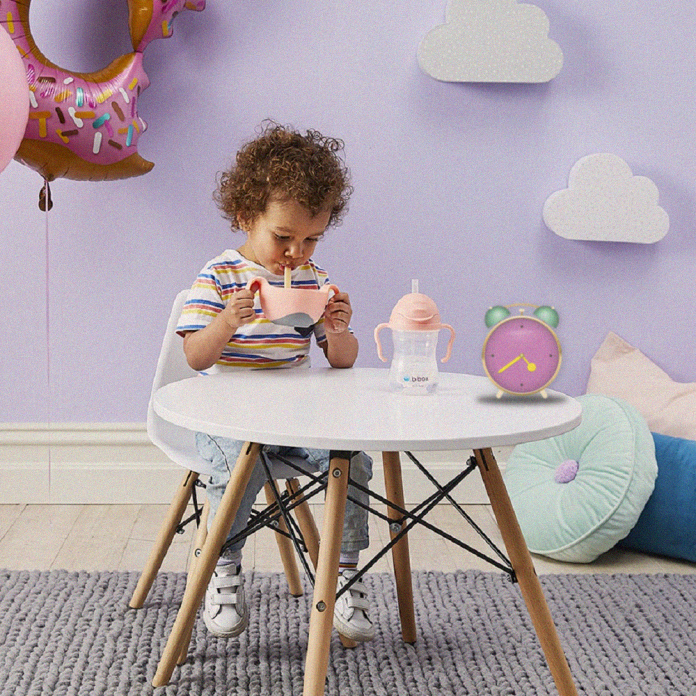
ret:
4:39
